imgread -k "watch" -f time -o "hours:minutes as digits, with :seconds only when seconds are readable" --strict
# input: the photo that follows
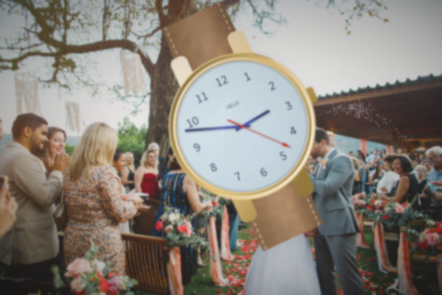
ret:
2:48:23
